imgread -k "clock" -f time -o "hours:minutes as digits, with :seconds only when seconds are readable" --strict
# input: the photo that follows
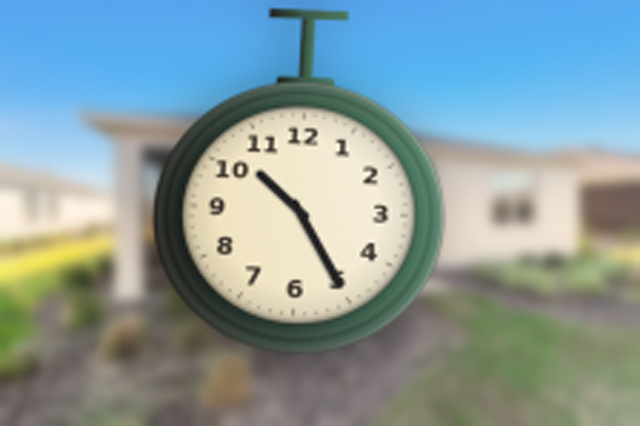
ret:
10:25
